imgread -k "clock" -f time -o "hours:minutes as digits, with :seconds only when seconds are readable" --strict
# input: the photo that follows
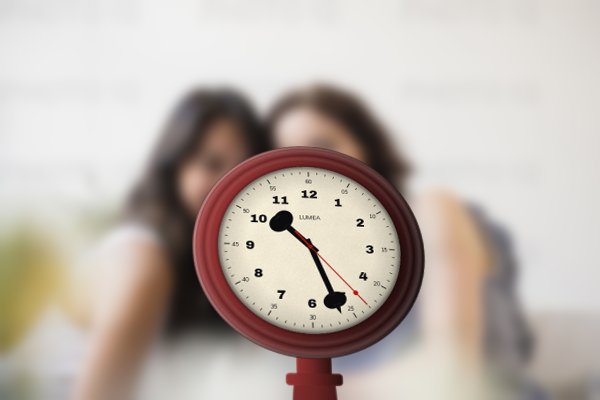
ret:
10:26:23
